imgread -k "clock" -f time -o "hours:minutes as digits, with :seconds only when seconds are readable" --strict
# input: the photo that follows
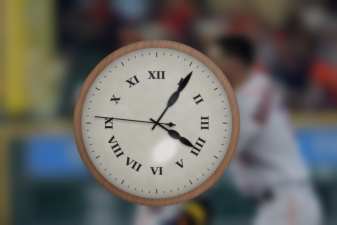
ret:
4:05:46
